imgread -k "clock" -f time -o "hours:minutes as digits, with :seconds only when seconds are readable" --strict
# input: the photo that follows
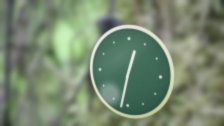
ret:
12:32
